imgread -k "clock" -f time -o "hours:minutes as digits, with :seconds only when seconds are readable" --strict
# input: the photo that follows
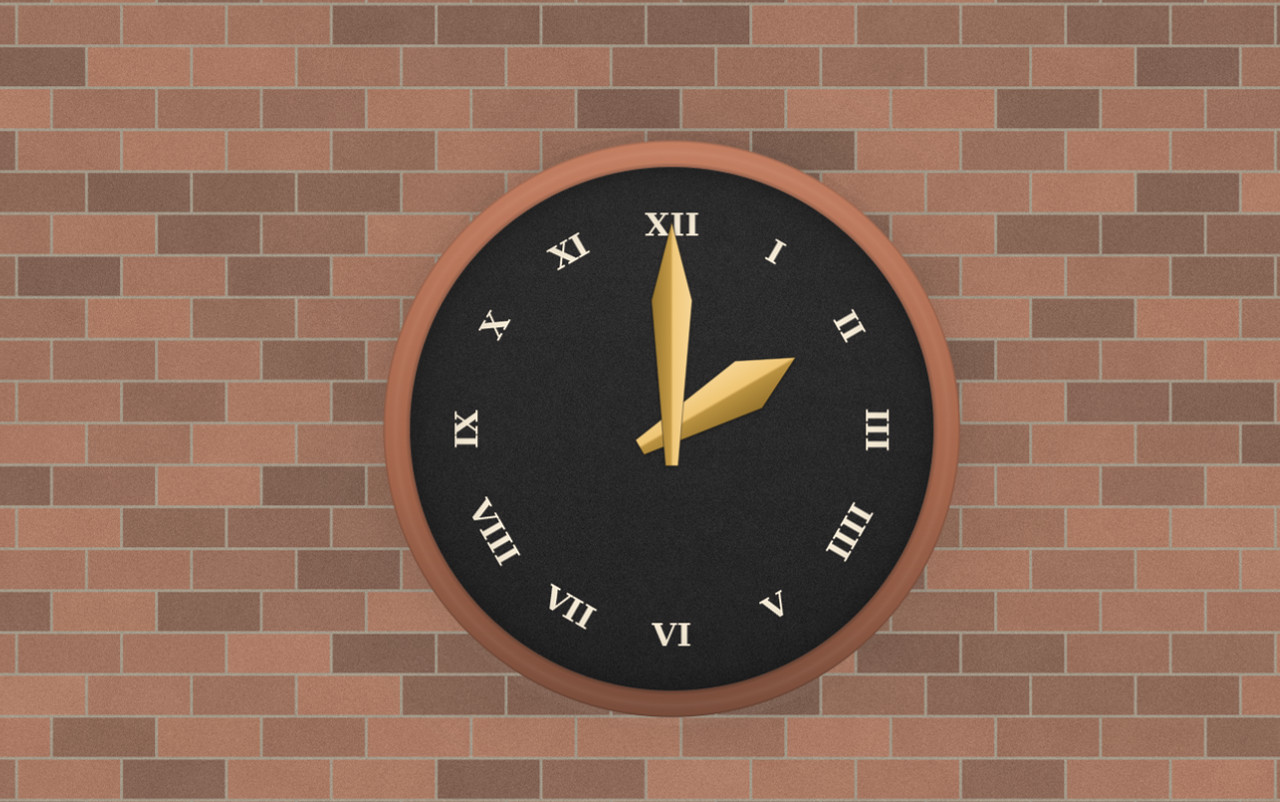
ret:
2:00
